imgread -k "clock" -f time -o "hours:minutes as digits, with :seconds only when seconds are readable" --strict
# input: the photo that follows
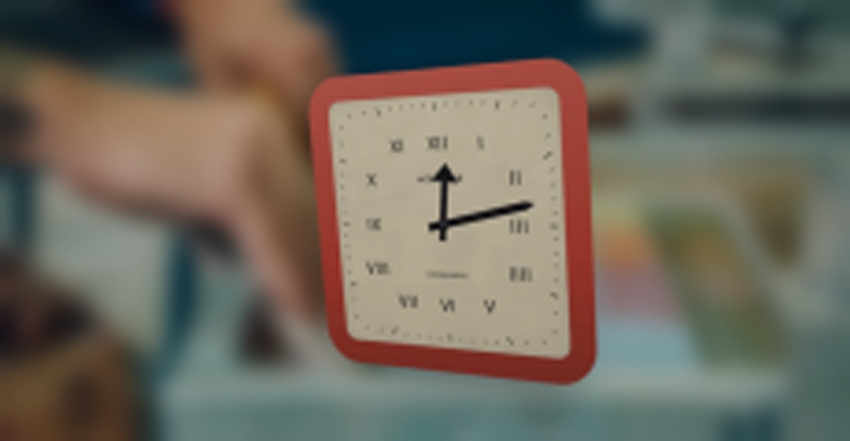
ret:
12:13
